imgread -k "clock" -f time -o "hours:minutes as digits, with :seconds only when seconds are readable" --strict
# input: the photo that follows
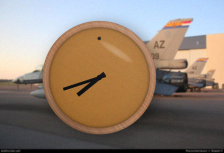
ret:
7:42
